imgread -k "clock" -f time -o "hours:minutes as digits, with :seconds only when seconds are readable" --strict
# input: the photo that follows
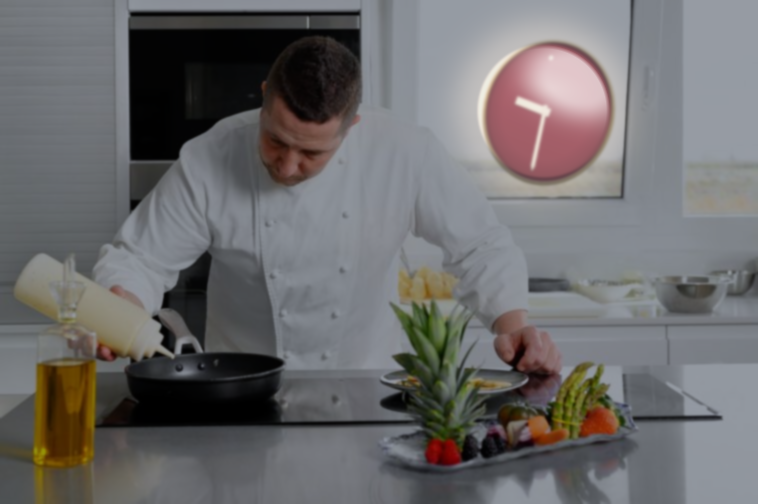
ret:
9:31
